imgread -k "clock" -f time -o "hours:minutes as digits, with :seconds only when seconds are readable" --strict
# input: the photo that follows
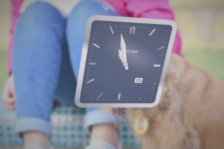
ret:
10:57
